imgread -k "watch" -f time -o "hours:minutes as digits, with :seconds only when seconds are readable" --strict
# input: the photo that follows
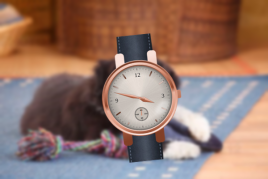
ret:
3:48
